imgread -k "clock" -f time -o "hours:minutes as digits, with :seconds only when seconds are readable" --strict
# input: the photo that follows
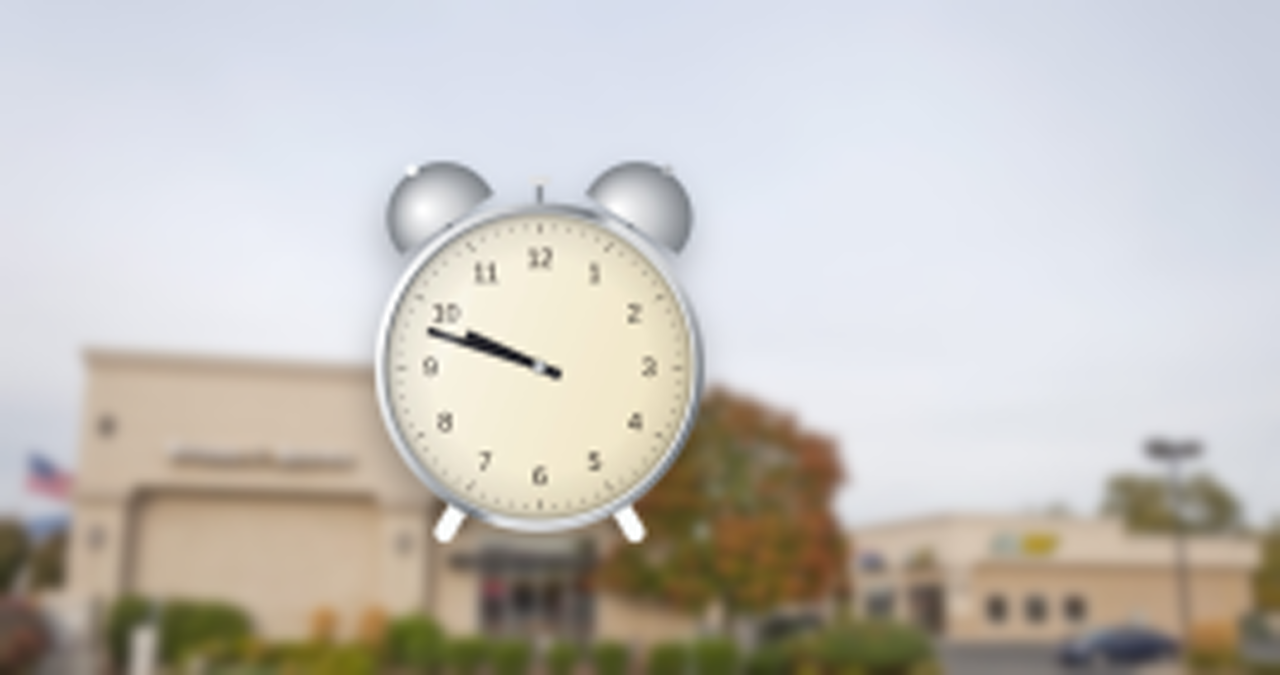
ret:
9:48
